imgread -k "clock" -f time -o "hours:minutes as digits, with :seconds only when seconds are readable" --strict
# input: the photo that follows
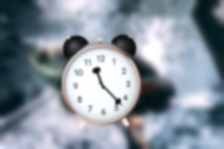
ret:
11:23
